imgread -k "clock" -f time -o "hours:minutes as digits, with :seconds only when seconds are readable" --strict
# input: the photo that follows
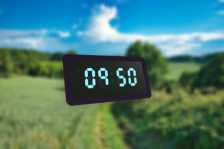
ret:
9:50
